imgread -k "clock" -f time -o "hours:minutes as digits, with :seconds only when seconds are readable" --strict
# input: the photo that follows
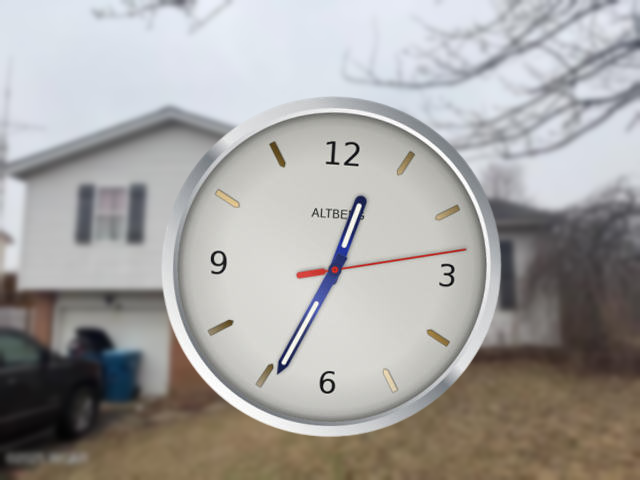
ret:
12:34:13
